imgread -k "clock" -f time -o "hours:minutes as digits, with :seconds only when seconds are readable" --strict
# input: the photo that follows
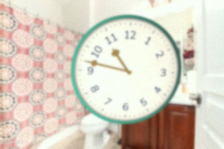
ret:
10:47
